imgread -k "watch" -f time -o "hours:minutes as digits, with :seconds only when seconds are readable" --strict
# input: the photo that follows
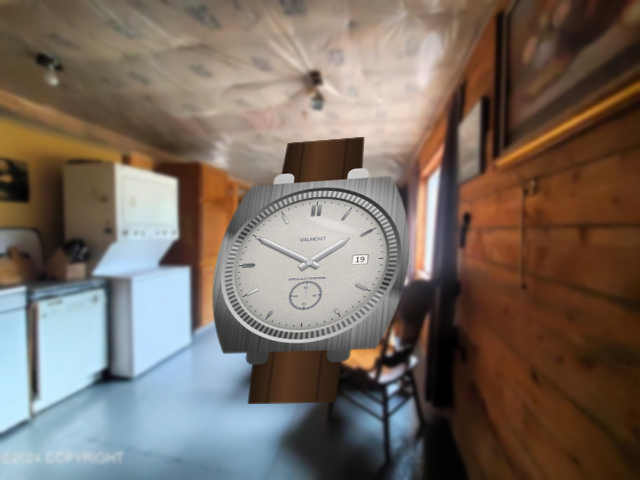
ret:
1:50
